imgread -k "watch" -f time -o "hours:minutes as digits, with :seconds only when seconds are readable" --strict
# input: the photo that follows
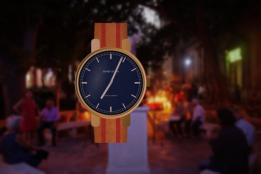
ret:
7:04
